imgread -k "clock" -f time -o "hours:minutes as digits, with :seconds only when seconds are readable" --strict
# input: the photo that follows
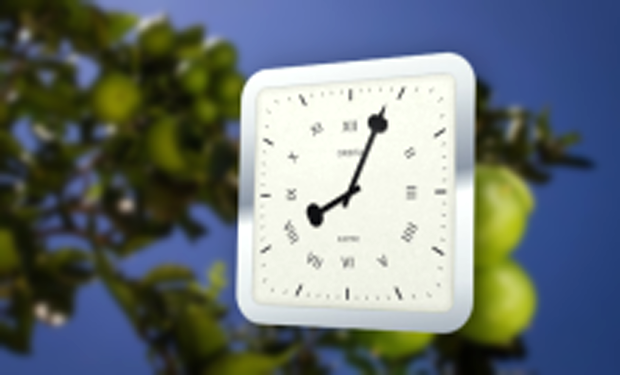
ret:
8:04
